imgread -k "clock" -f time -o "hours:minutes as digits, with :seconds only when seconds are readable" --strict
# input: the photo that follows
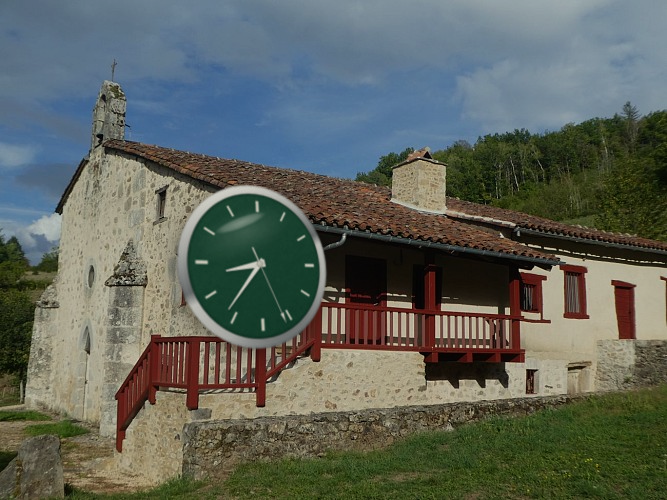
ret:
8:36:26
